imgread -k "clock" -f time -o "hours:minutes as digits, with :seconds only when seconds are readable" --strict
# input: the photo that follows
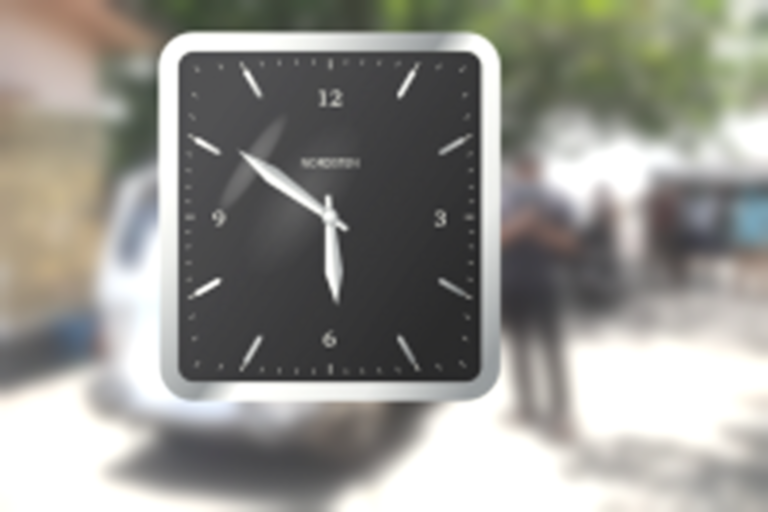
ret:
5:51
